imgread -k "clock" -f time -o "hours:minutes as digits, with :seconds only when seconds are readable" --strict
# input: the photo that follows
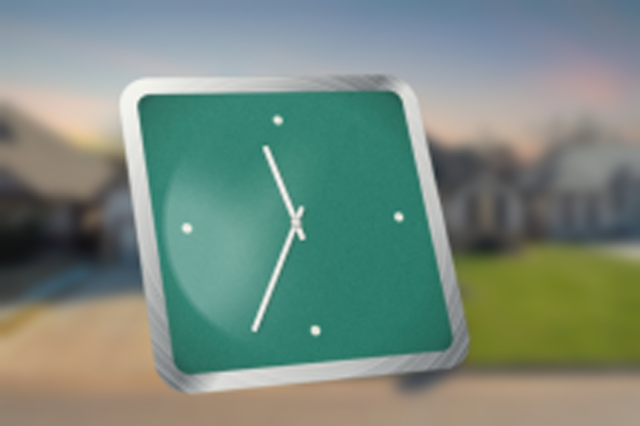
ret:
11:35
